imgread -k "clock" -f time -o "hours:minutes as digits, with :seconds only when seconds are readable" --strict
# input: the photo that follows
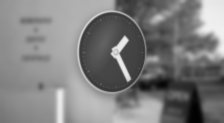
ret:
1:25
